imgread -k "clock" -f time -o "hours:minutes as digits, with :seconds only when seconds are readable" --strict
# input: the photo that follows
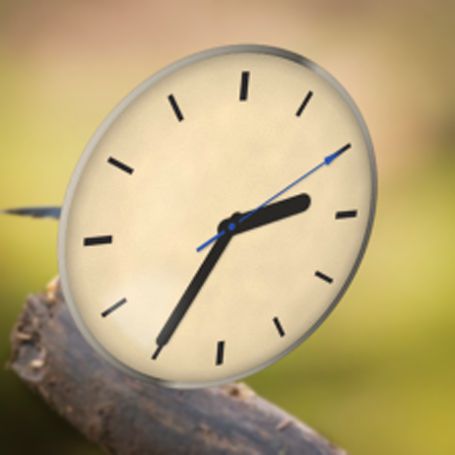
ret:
2:35:10
